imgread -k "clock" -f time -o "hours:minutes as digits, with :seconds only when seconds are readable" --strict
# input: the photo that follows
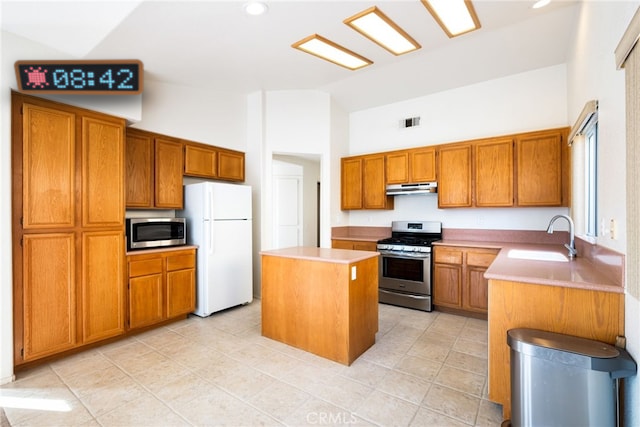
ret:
8:42
